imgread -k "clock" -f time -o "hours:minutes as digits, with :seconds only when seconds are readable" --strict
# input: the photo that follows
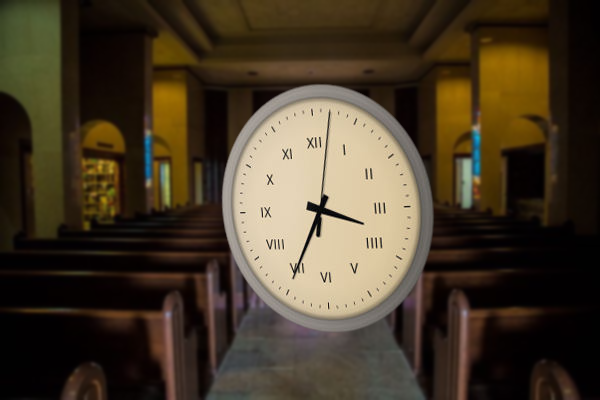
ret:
3:35:02
